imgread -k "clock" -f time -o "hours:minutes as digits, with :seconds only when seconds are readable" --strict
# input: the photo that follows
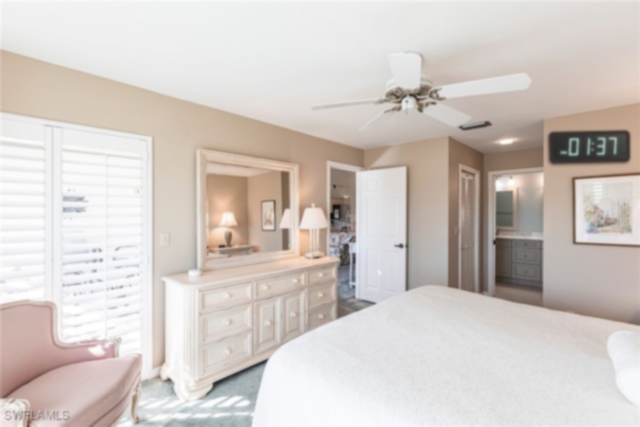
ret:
1:37
